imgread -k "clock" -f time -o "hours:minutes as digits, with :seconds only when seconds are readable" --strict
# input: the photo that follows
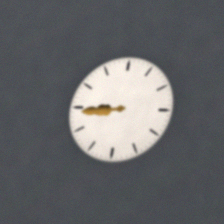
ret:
8:44
